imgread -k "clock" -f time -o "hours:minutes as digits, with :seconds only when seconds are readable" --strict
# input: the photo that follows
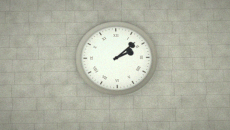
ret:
2:08
